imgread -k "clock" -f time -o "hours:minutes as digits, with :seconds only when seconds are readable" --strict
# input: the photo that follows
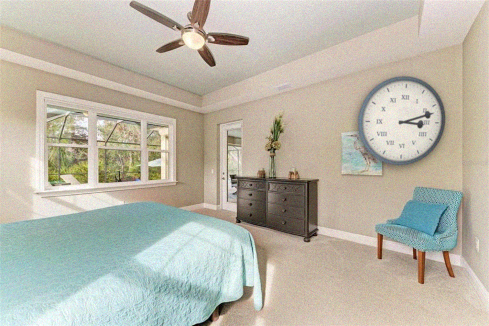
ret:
3:12
